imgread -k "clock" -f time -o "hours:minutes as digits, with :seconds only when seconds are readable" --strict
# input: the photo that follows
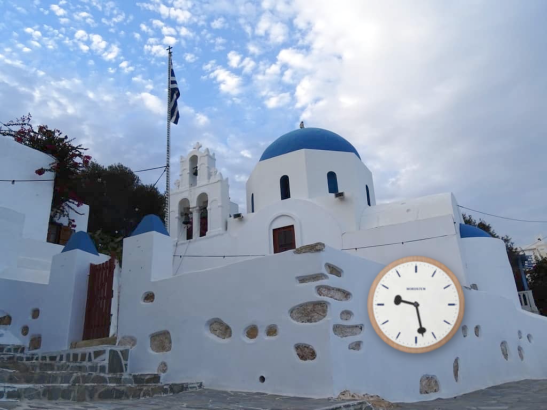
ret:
9:28
